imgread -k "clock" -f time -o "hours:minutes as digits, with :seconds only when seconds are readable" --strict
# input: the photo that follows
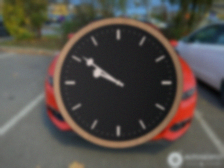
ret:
9:51
